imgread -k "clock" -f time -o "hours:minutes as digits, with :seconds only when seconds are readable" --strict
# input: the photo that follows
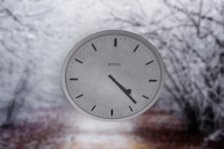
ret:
4:23
